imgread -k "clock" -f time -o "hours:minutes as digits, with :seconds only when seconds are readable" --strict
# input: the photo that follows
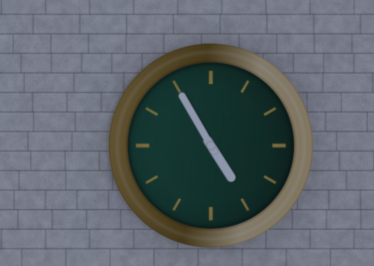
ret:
4:55
